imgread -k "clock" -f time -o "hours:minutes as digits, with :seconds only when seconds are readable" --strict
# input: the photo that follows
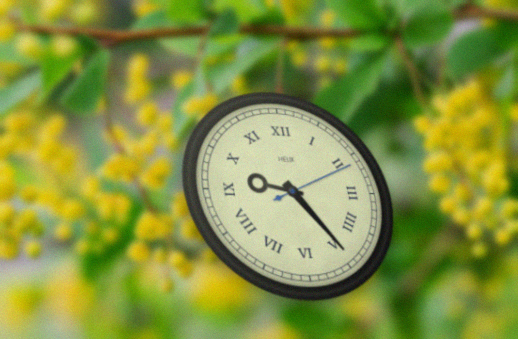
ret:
9:24:11
